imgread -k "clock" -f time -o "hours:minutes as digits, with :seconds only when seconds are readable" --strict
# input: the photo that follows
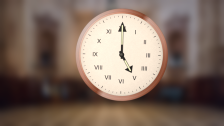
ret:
5:00
